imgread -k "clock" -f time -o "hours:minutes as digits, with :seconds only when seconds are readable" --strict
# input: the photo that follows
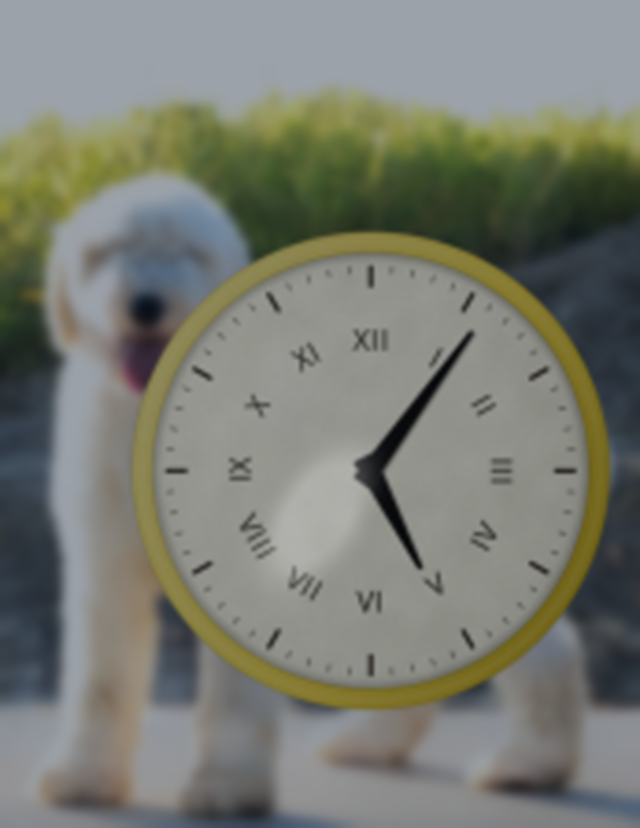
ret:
5:06
